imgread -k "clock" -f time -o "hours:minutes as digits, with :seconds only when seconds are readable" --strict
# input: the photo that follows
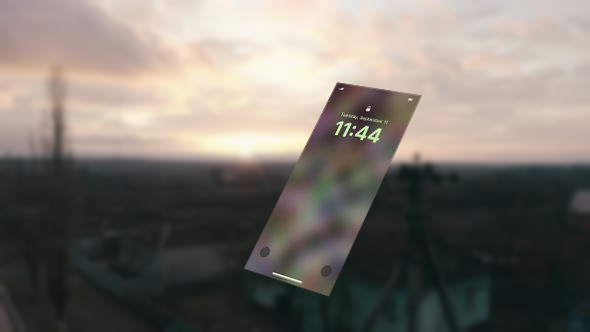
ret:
11:44
